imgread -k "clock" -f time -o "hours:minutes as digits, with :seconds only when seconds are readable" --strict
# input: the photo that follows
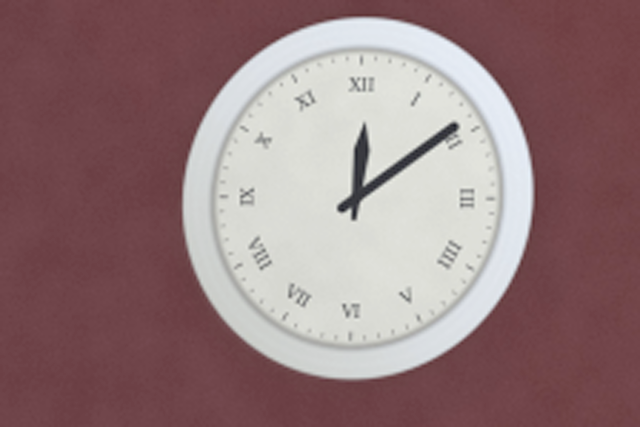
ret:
12:09
